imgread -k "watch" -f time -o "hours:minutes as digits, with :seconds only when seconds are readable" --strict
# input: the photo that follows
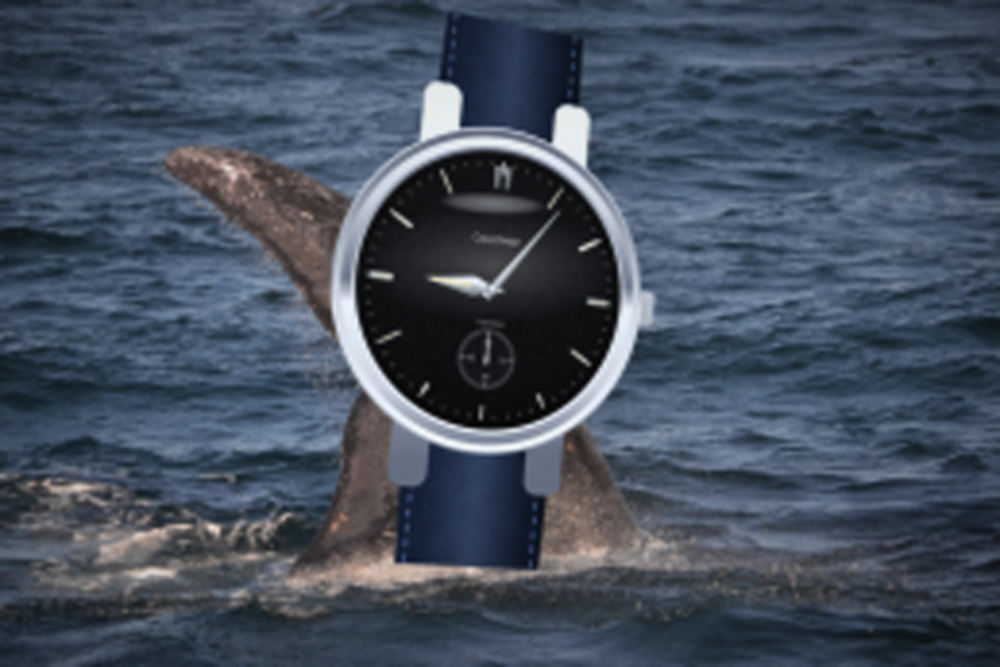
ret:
9:06
